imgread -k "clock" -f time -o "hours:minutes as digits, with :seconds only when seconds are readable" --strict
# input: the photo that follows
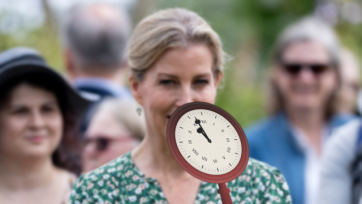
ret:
10:57
